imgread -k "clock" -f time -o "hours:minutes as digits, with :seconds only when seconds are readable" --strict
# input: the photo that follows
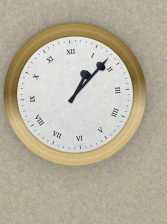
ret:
1:08
